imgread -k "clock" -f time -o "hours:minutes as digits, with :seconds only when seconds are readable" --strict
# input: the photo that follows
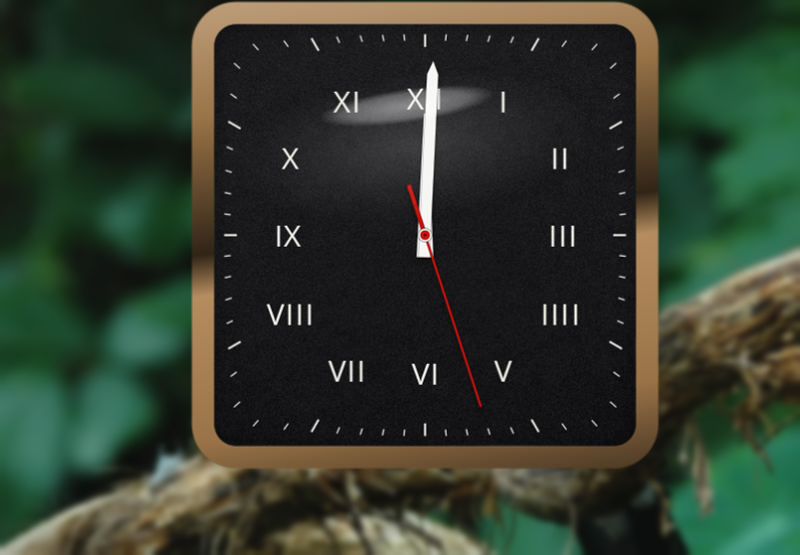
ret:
12:00:27
